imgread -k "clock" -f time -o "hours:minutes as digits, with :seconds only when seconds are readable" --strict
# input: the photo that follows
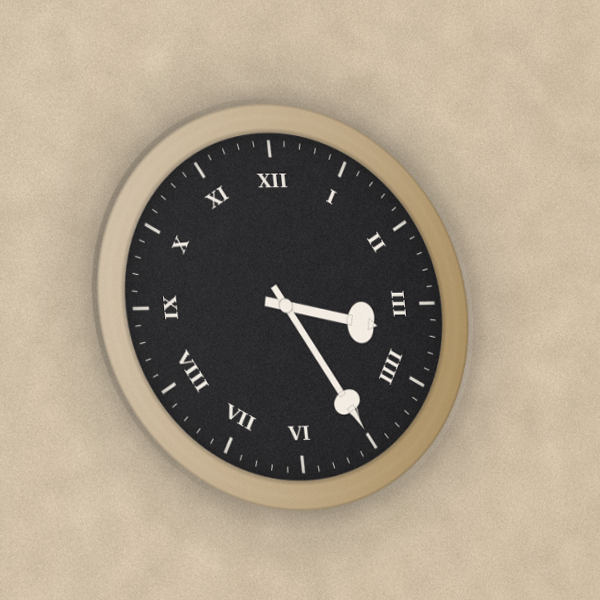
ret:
3:25
